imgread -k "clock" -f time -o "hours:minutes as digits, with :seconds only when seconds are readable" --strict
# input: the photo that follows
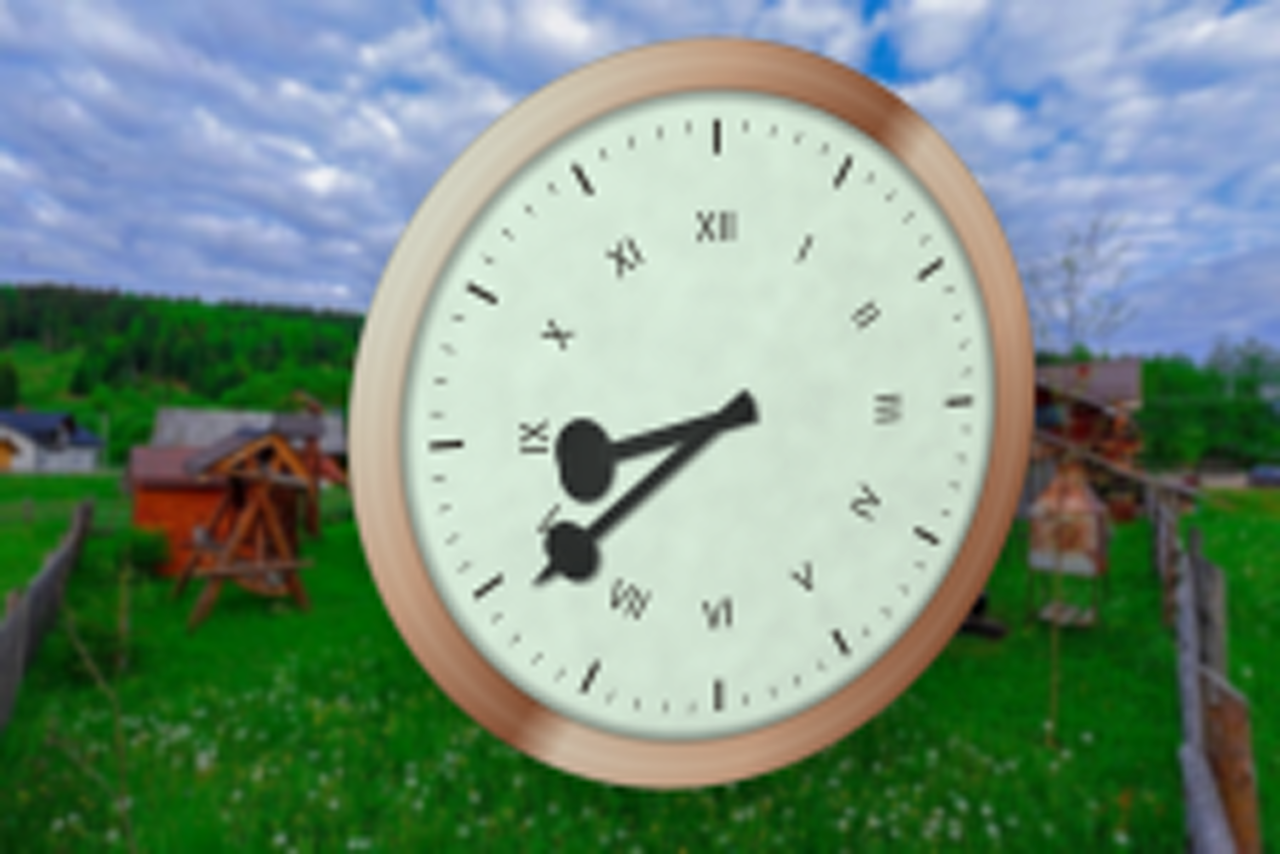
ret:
8:39
